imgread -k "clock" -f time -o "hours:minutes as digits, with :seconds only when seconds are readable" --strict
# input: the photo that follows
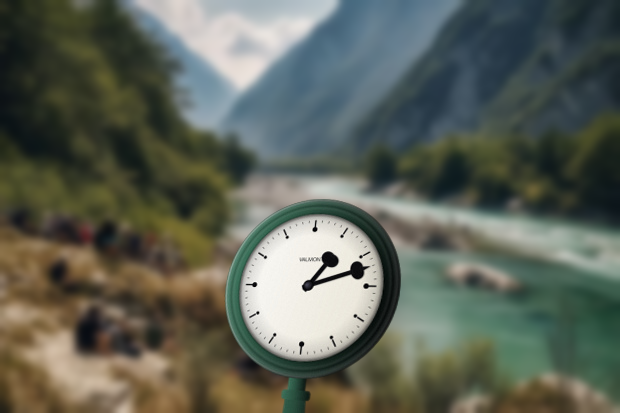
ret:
1:12
